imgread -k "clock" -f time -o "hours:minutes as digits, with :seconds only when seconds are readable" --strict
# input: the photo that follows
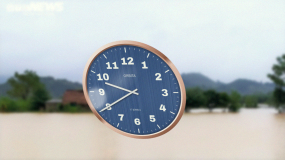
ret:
9:40
